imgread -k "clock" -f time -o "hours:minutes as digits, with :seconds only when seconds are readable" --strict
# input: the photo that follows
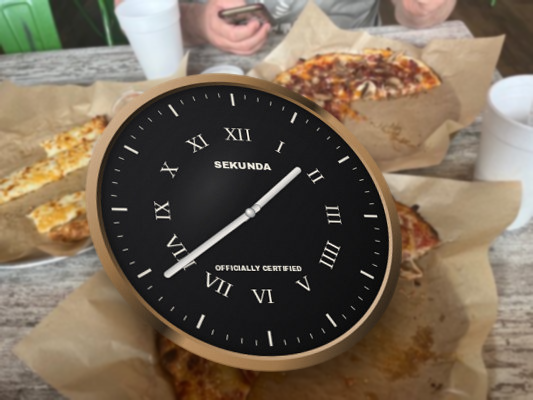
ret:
1:39
